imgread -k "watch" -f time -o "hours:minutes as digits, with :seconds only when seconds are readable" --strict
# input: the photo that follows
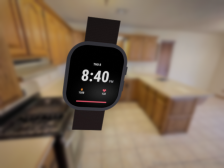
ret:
8:40
